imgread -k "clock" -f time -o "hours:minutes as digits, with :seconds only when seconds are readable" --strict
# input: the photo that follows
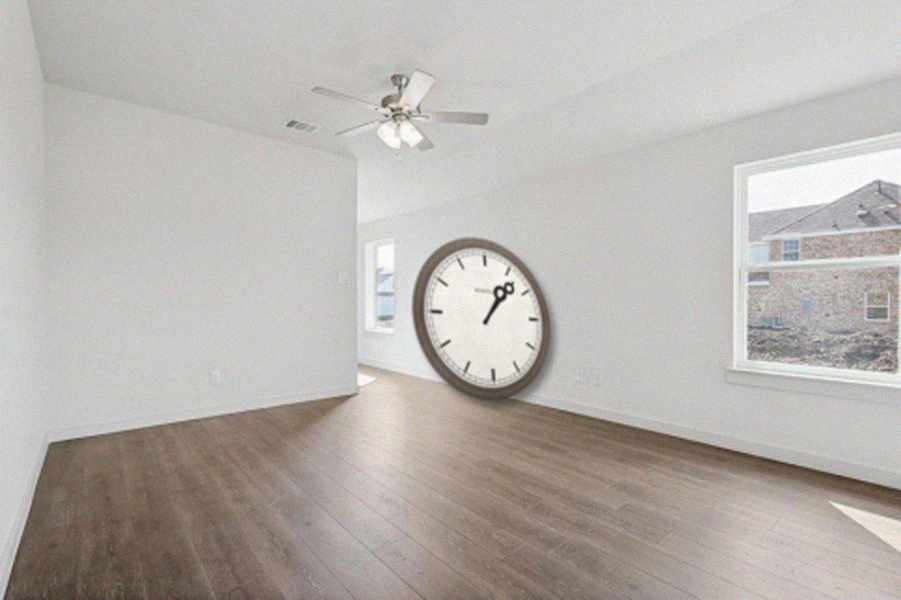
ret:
1:07
